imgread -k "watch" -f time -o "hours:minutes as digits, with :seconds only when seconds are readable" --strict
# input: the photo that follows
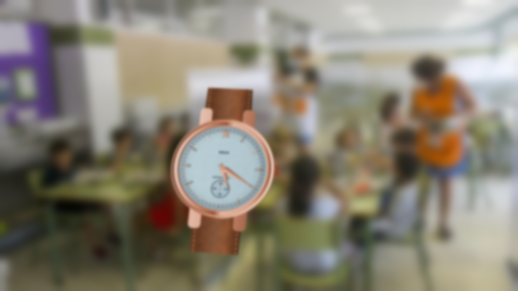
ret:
5:20
